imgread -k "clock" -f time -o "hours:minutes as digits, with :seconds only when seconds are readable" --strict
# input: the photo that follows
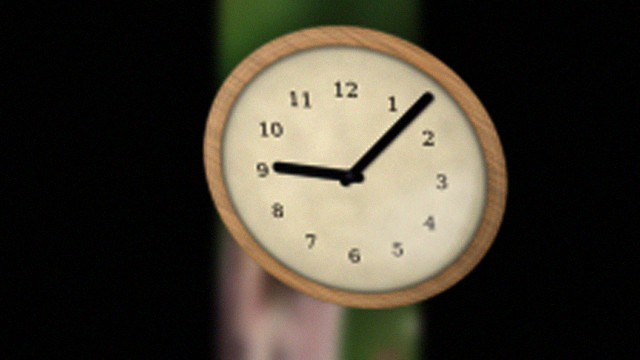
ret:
9:07
